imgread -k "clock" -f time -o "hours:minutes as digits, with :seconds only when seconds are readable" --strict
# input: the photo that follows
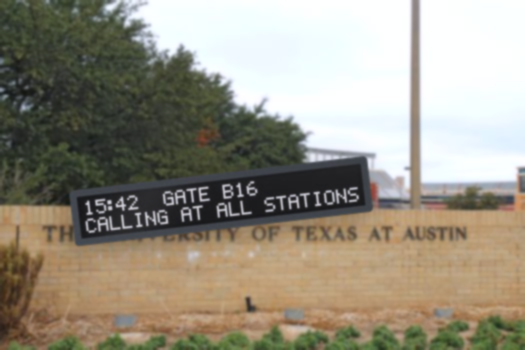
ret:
15:42
